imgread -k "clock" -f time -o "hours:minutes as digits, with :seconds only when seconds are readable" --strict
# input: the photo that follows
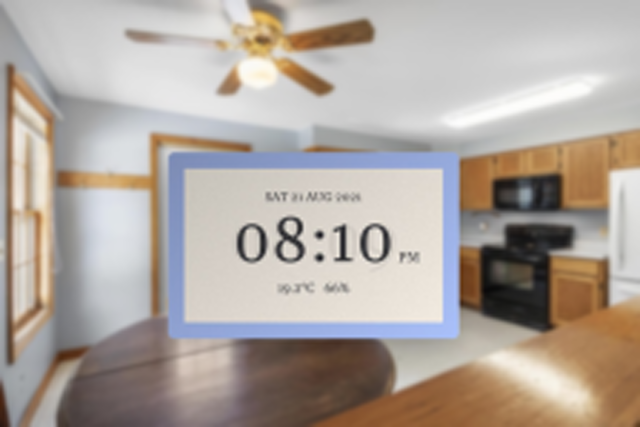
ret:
8:10
